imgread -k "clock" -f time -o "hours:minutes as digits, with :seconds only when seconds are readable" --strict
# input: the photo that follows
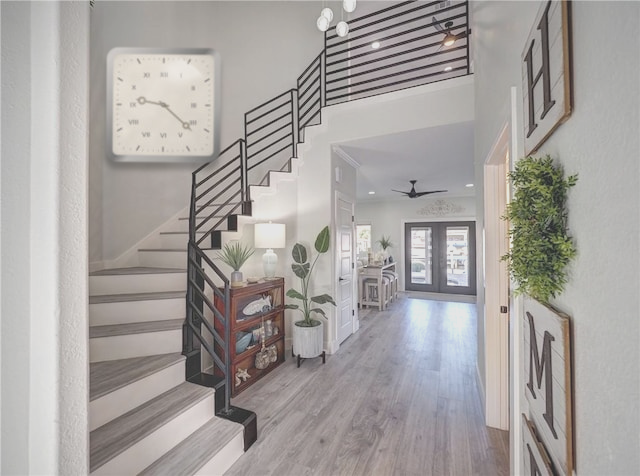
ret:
9:22
